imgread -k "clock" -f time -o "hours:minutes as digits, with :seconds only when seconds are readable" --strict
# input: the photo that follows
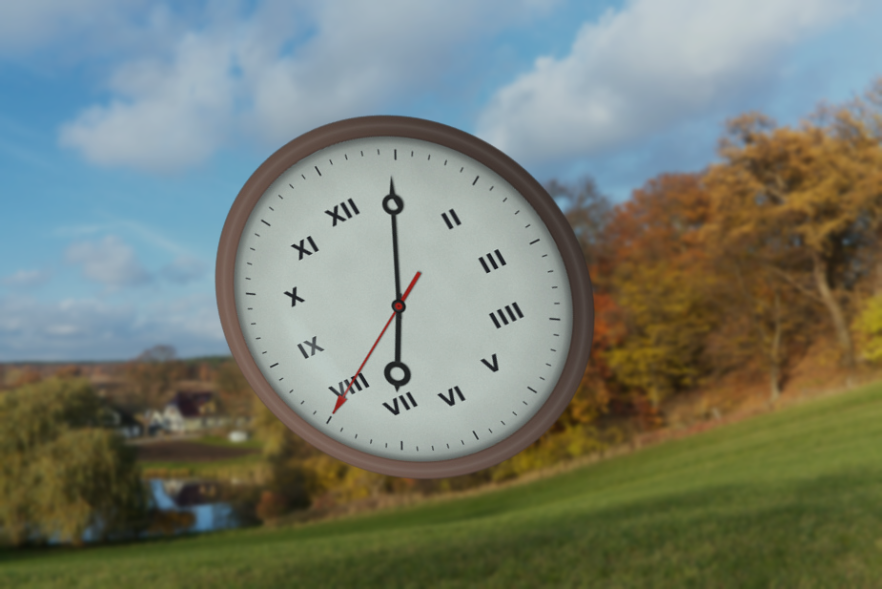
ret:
7:04:40
